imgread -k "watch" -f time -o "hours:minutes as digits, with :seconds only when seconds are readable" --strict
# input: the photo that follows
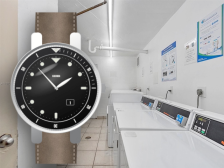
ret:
1:53
